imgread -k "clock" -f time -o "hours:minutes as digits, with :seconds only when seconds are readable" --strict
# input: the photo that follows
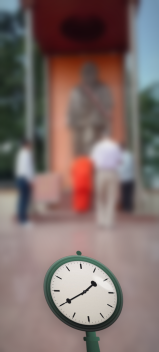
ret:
1:40
